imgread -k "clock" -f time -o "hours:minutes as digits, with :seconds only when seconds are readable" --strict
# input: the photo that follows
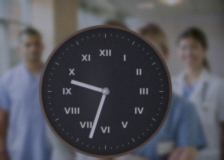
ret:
9:33
